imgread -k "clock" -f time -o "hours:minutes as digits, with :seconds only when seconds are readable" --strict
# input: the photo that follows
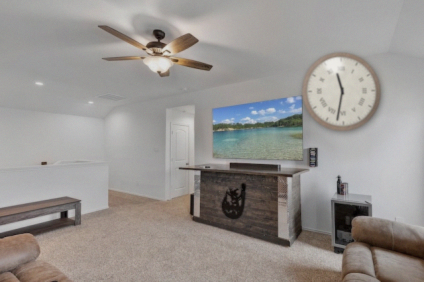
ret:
11:32
